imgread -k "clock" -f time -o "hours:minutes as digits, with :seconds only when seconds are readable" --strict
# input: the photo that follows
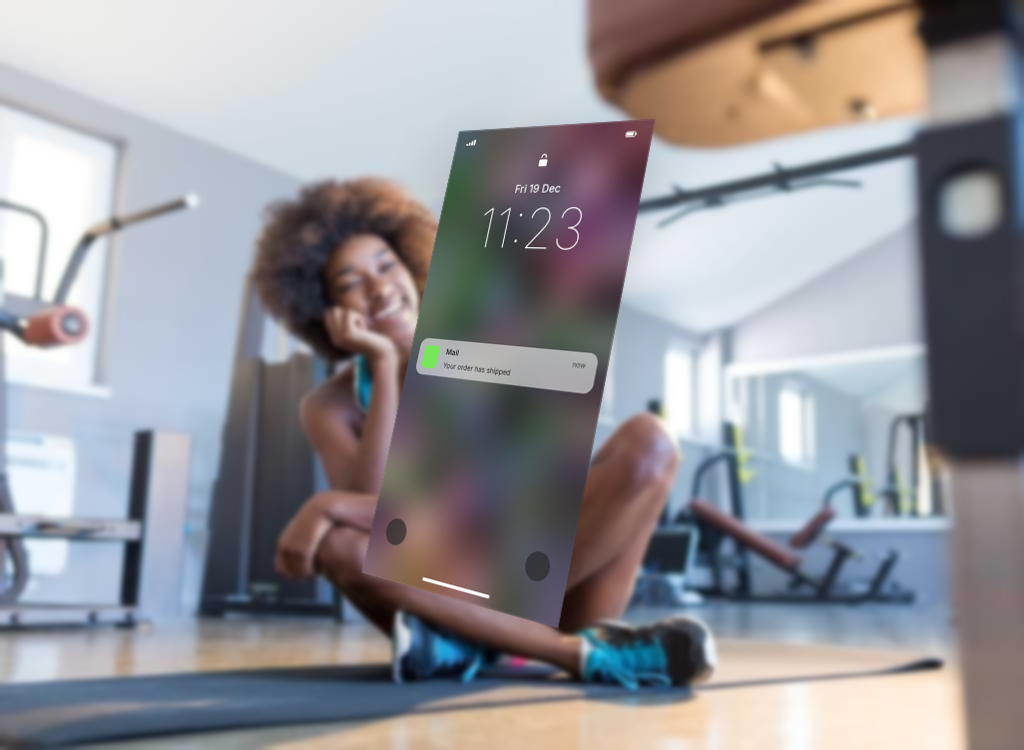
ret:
11:23
